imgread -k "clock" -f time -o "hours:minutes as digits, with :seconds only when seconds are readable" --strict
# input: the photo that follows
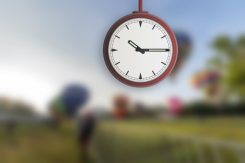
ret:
10:15
